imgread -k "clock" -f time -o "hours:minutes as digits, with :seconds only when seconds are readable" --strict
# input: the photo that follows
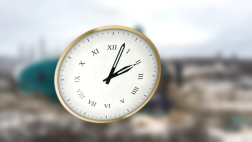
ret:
2:03
